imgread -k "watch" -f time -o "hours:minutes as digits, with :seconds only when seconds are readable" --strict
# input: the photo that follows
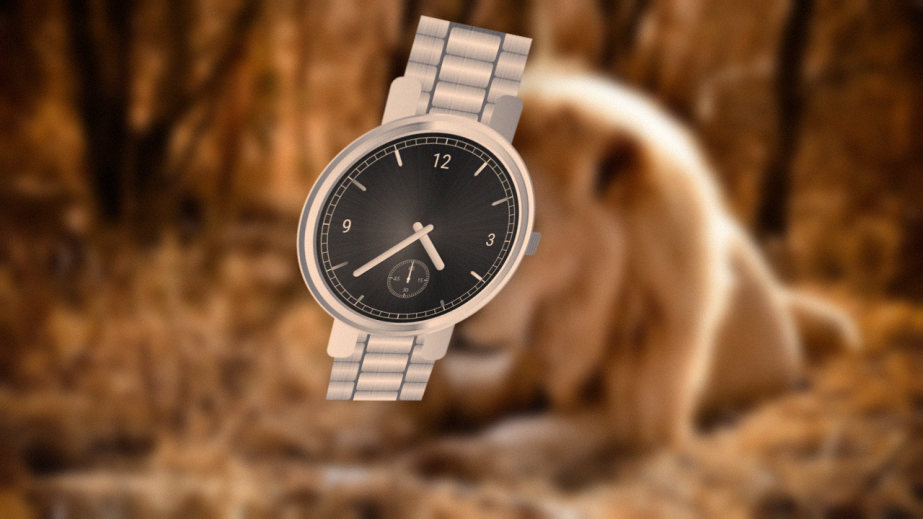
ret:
4:38
